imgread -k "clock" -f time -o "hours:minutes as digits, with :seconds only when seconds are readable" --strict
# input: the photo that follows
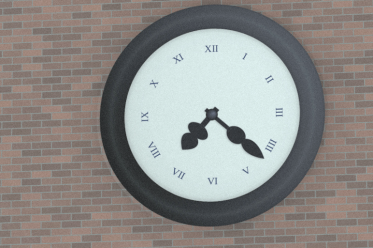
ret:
7:22
